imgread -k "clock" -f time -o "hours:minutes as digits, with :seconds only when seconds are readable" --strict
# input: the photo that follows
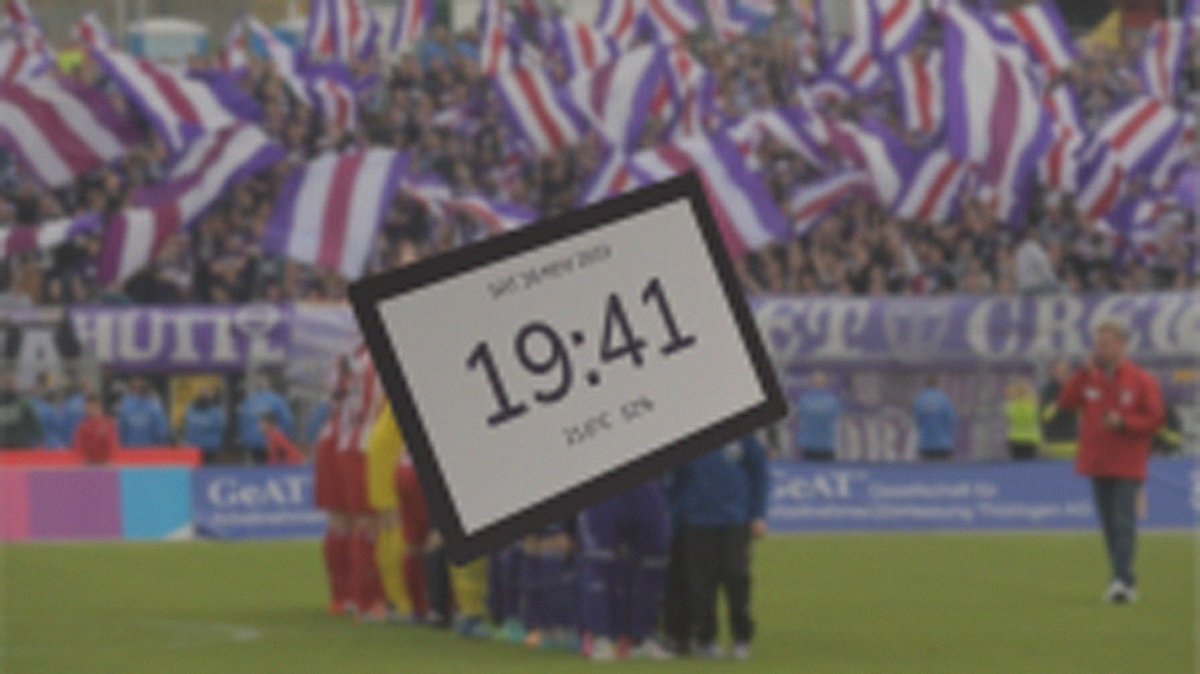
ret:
19:41
